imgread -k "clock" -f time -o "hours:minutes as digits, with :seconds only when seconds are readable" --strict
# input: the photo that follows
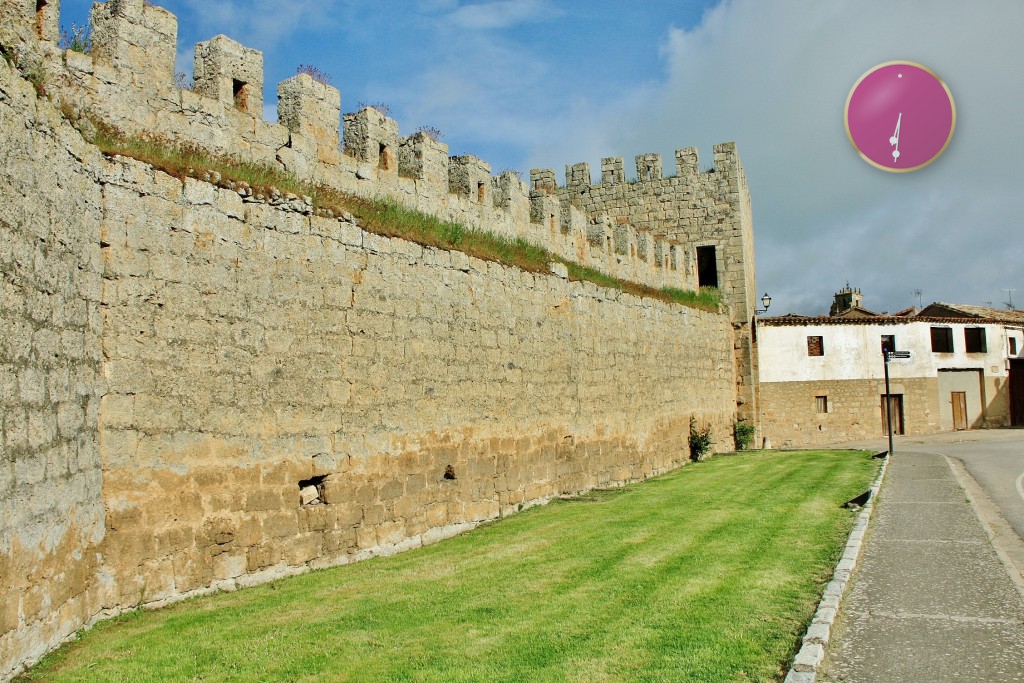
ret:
6:31
